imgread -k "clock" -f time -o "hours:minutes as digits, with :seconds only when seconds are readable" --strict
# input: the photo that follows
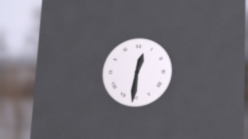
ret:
12:31
